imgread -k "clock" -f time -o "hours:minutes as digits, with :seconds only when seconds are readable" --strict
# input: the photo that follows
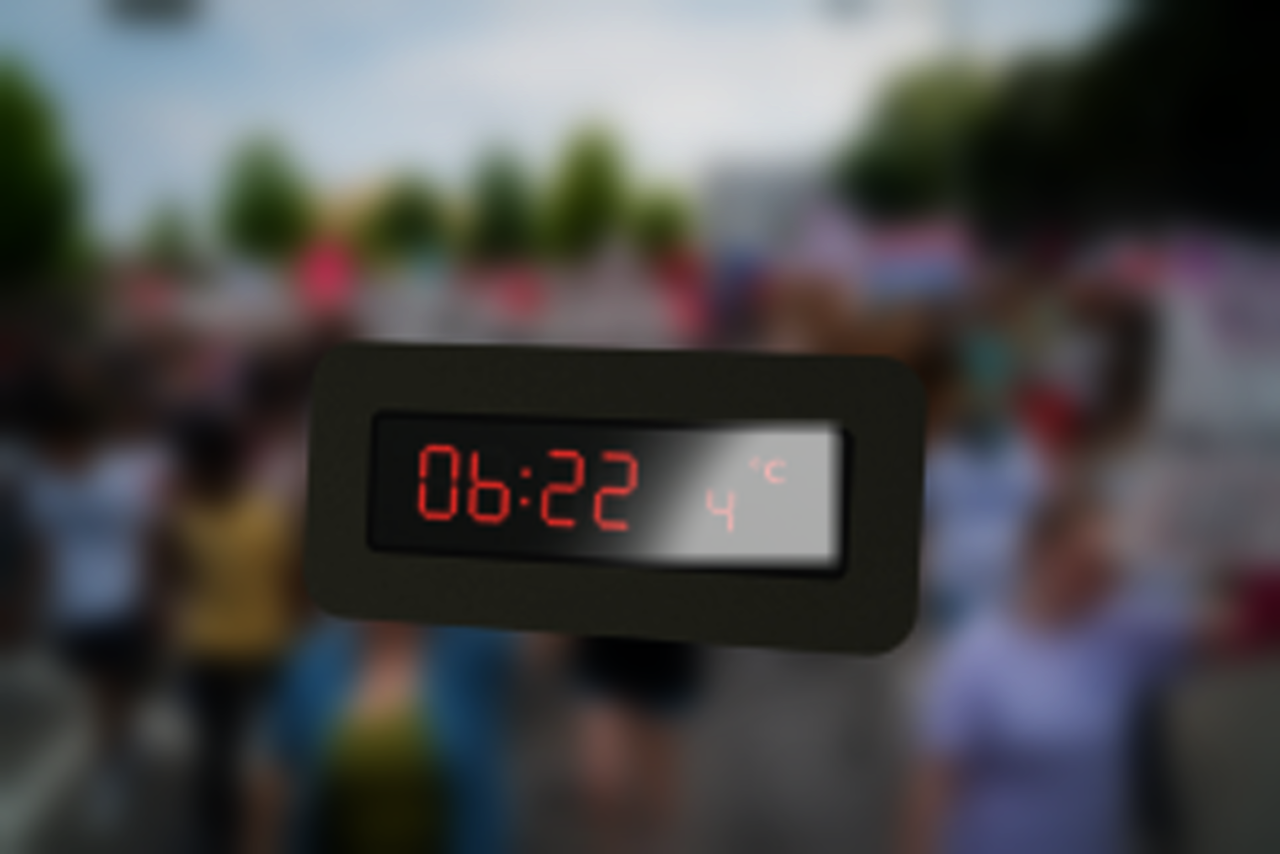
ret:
6:22
